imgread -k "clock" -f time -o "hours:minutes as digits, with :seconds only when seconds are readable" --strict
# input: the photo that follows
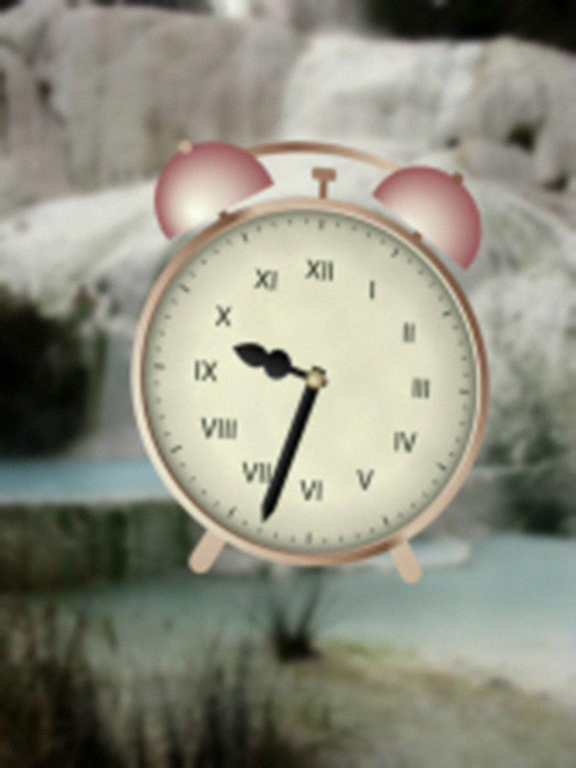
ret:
9:33
